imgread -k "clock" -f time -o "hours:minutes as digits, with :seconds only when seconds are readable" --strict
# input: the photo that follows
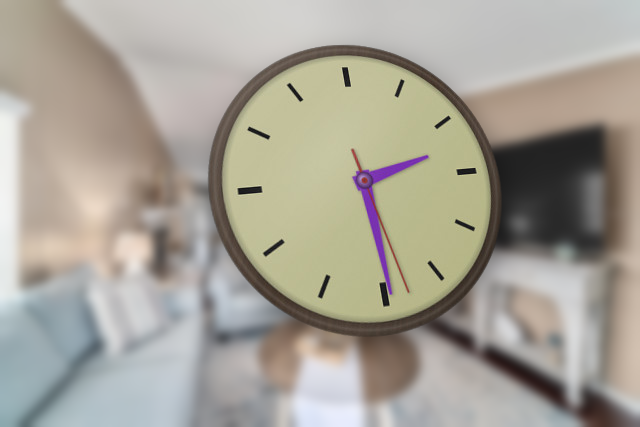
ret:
2:29:28
